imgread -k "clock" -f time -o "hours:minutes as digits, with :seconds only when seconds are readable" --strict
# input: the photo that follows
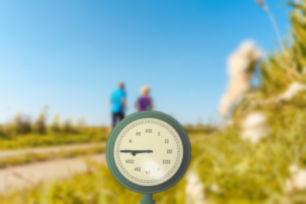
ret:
8:45
